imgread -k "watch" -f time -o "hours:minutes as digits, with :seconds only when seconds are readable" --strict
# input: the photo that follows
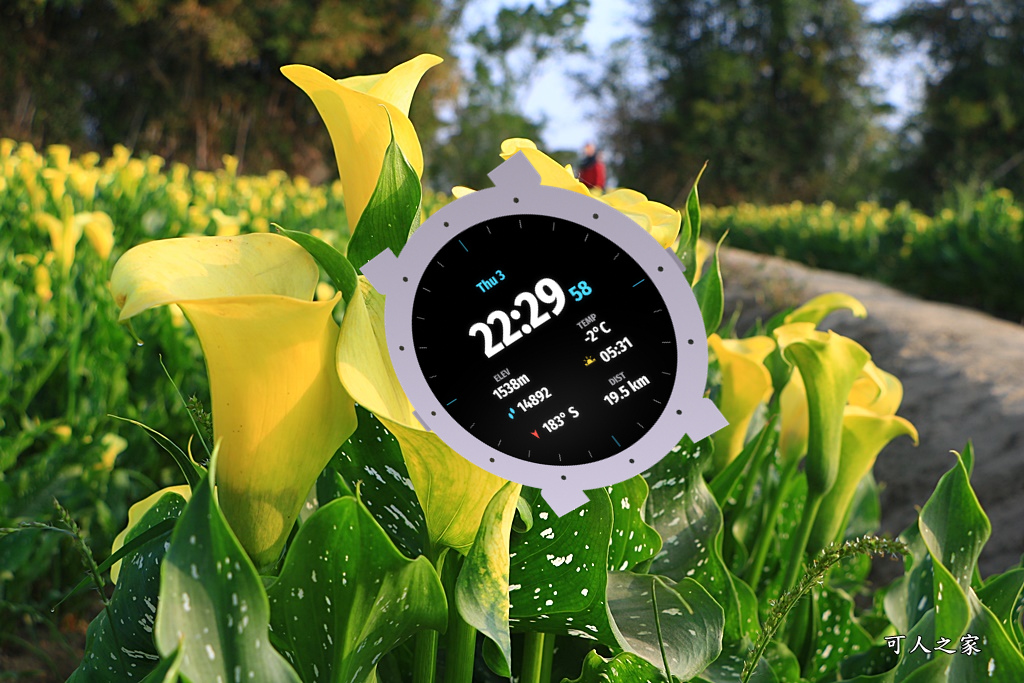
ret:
22:29:58
